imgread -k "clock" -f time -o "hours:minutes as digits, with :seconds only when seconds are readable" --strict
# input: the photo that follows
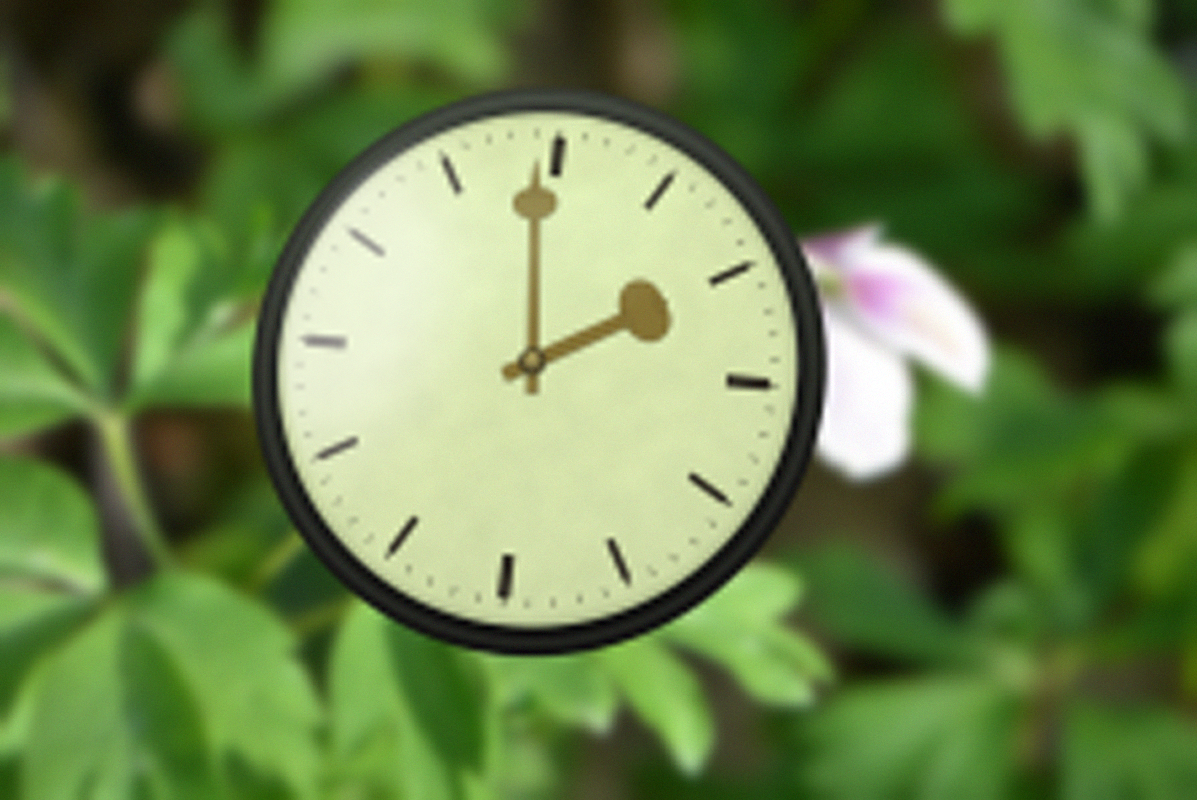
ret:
1:59
